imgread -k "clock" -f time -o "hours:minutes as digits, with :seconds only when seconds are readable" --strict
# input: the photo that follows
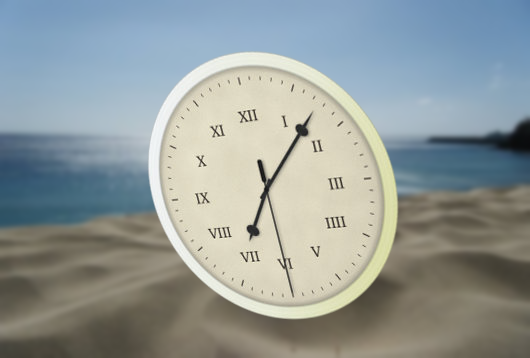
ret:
7:07:30
